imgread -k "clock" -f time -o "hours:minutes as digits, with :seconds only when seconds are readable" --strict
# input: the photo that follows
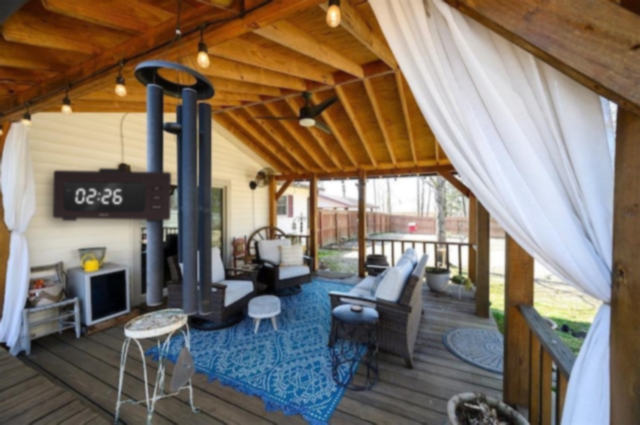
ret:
2:26
